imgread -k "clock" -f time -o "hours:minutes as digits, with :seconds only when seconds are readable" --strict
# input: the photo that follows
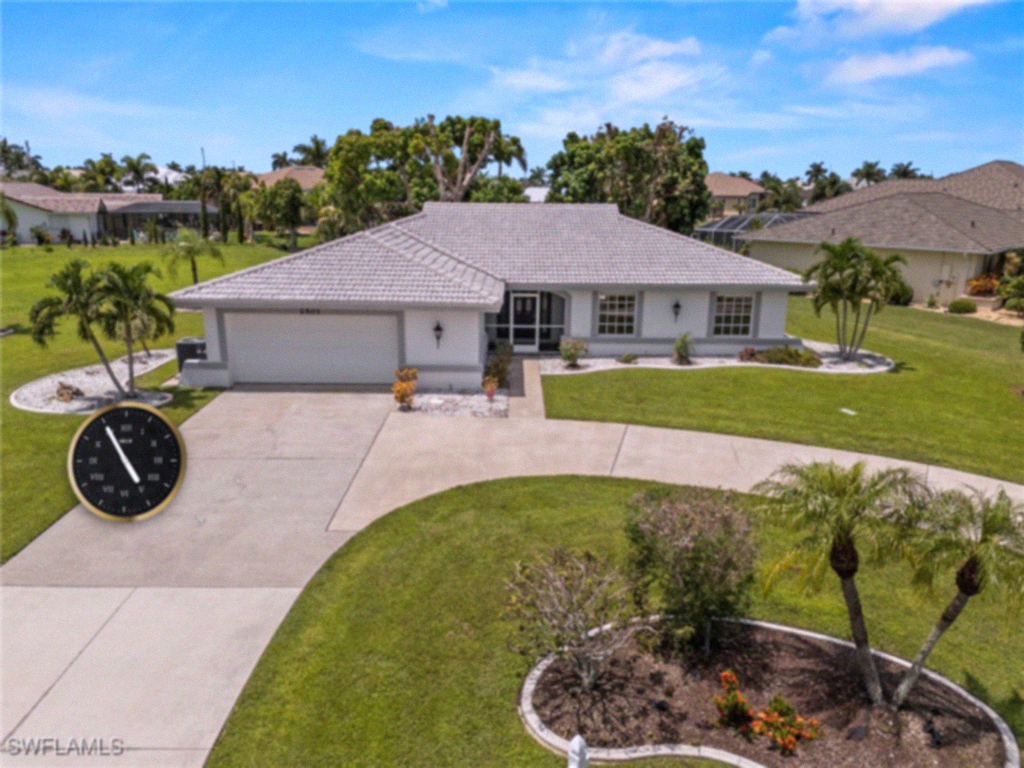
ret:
4:55
